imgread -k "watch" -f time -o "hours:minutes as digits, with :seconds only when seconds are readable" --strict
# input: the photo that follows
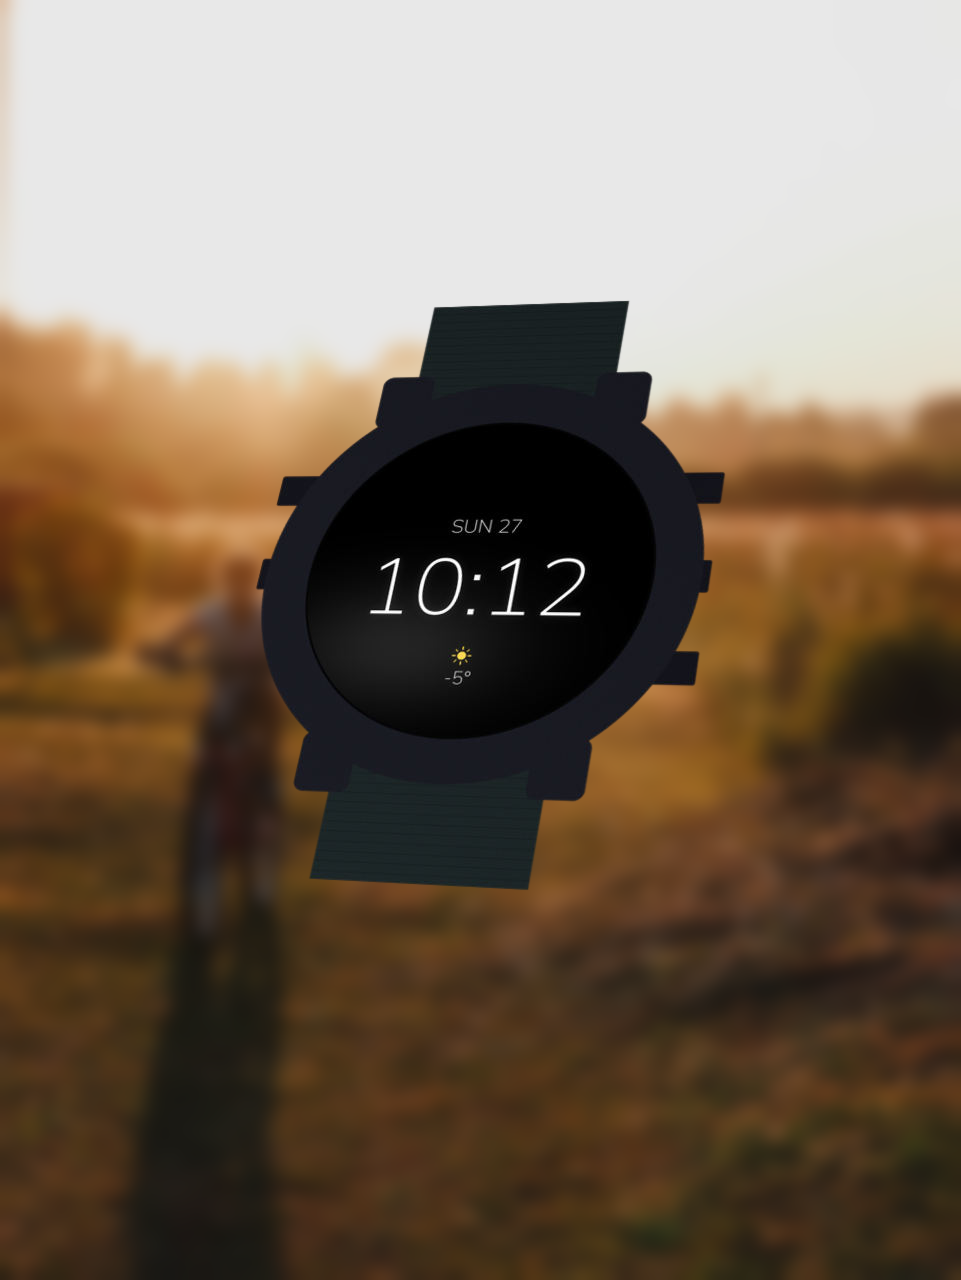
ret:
10:12
